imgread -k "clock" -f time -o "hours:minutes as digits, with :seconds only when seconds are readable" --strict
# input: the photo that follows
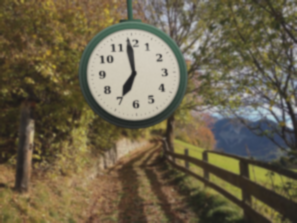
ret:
6:59
